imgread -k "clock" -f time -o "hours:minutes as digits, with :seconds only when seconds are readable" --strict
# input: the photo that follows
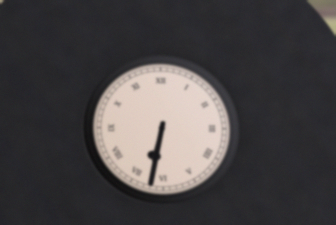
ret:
6:32
